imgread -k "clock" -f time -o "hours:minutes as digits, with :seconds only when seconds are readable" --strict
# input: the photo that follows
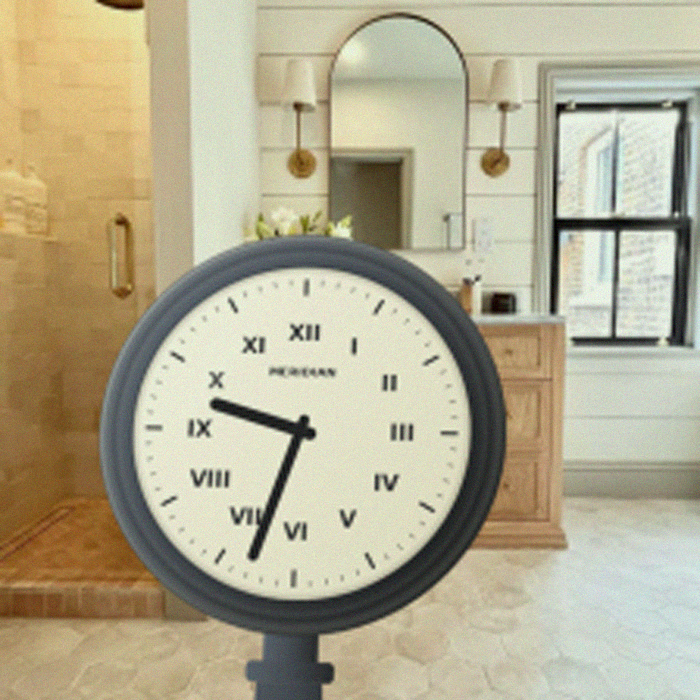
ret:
9:33
